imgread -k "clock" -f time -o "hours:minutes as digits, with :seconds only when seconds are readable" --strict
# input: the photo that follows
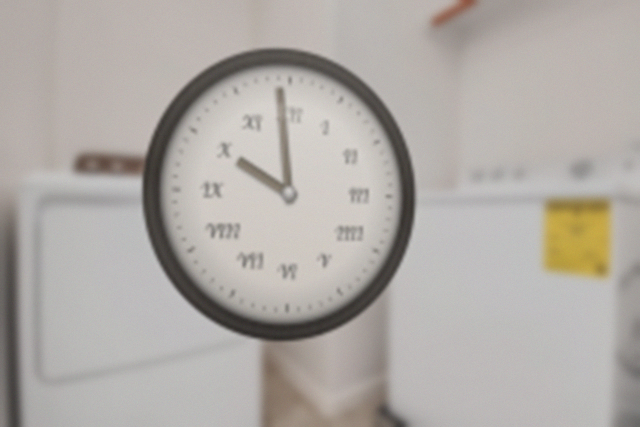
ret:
9:59
